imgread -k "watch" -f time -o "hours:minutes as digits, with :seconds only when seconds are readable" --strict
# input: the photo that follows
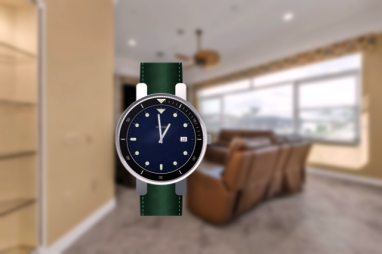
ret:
12:59
